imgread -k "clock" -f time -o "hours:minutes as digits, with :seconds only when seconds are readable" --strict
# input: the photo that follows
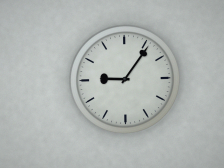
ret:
9:06
